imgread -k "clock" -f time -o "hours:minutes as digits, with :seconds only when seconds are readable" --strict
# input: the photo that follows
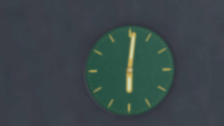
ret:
6:01
